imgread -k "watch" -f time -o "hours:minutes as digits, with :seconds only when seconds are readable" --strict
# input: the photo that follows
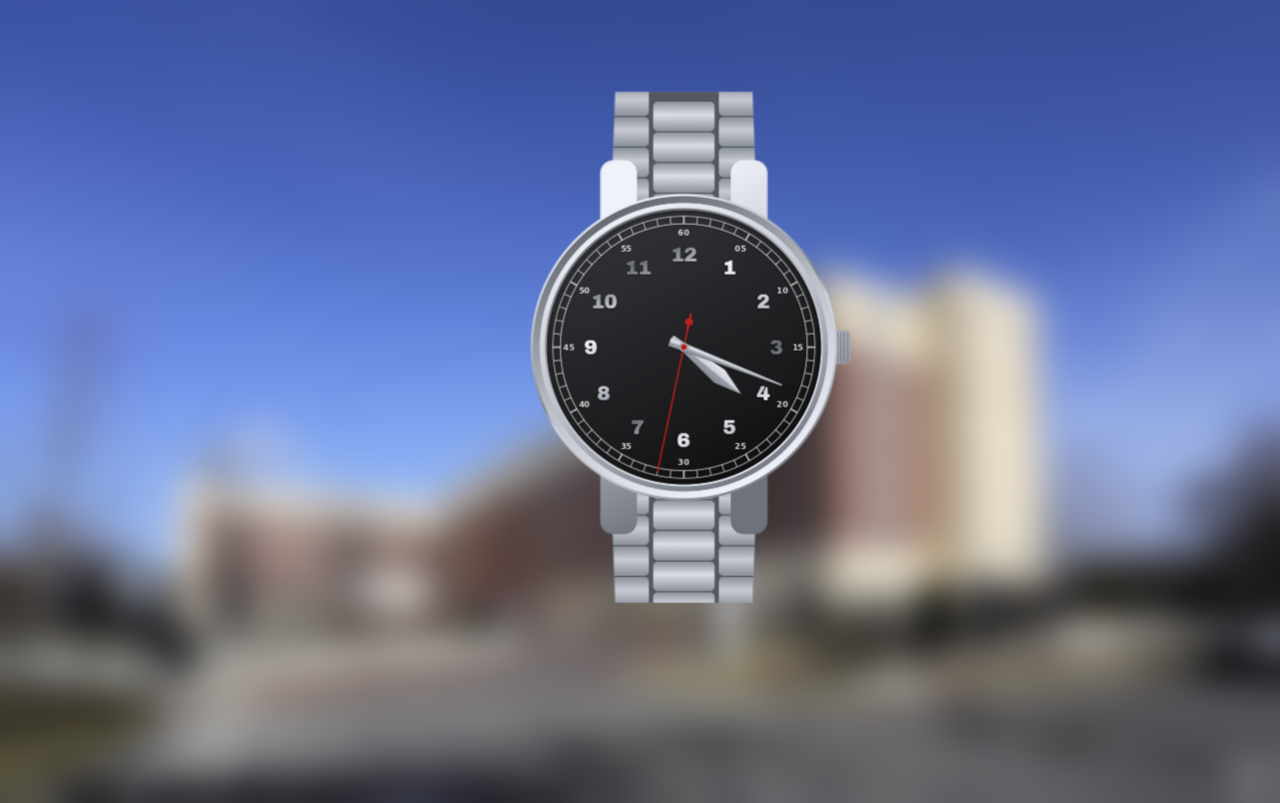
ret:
4:18:32
